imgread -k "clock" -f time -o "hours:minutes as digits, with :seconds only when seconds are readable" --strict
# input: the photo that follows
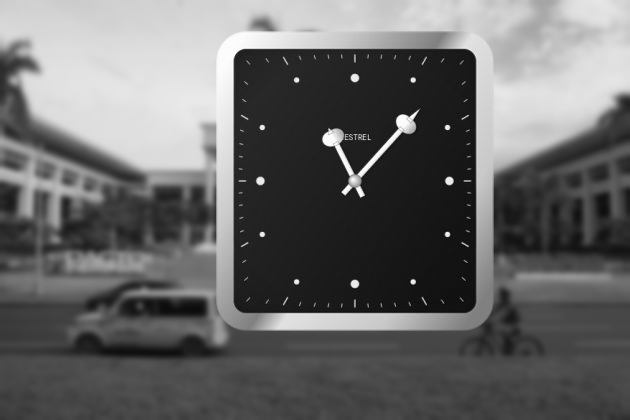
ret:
11:07
